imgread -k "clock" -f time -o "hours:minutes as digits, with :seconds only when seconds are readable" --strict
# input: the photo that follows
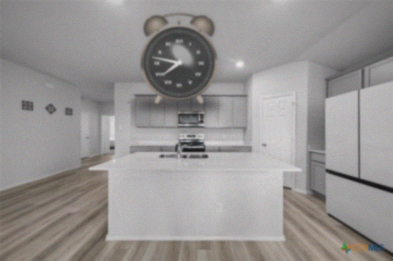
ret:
7:47
